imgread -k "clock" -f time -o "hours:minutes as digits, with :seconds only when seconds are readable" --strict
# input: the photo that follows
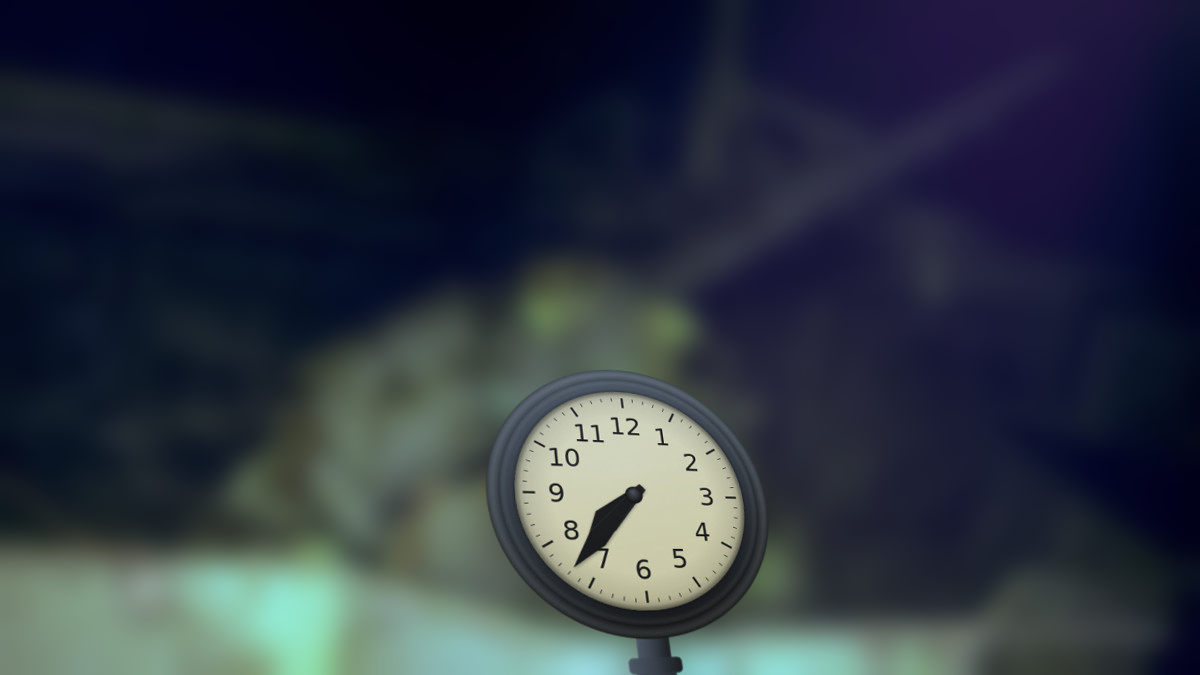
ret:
7:37
